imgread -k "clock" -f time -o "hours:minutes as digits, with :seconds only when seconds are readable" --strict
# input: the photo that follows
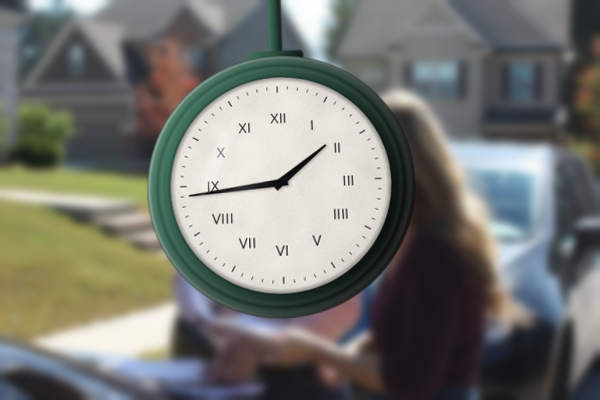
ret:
1:44
